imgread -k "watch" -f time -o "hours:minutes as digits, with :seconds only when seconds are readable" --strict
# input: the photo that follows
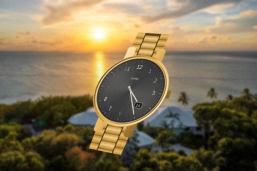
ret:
4:25
